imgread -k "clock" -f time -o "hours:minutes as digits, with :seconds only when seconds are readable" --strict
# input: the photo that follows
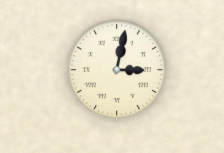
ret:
3:02
